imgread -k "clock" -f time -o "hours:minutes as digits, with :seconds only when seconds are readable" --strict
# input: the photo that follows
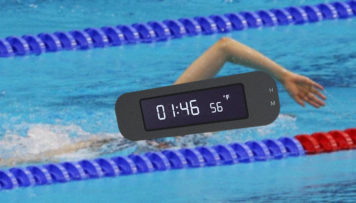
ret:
1:46
